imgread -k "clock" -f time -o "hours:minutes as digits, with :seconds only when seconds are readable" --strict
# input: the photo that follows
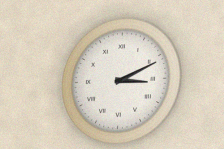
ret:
3:11
